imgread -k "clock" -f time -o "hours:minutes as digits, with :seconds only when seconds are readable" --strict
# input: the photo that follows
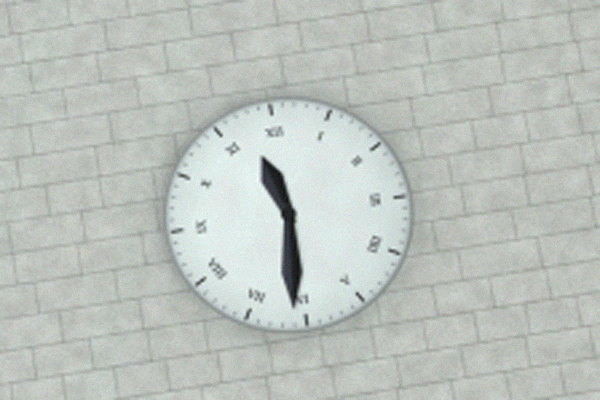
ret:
11:31
